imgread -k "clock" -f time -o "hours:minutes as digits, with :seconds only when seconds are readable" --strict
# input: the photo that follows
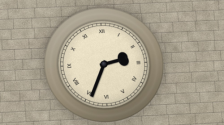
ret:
2:34
